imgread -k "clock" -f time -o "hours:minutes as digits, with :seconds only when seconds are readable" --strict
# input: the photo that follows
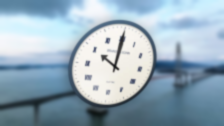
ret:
10:00
